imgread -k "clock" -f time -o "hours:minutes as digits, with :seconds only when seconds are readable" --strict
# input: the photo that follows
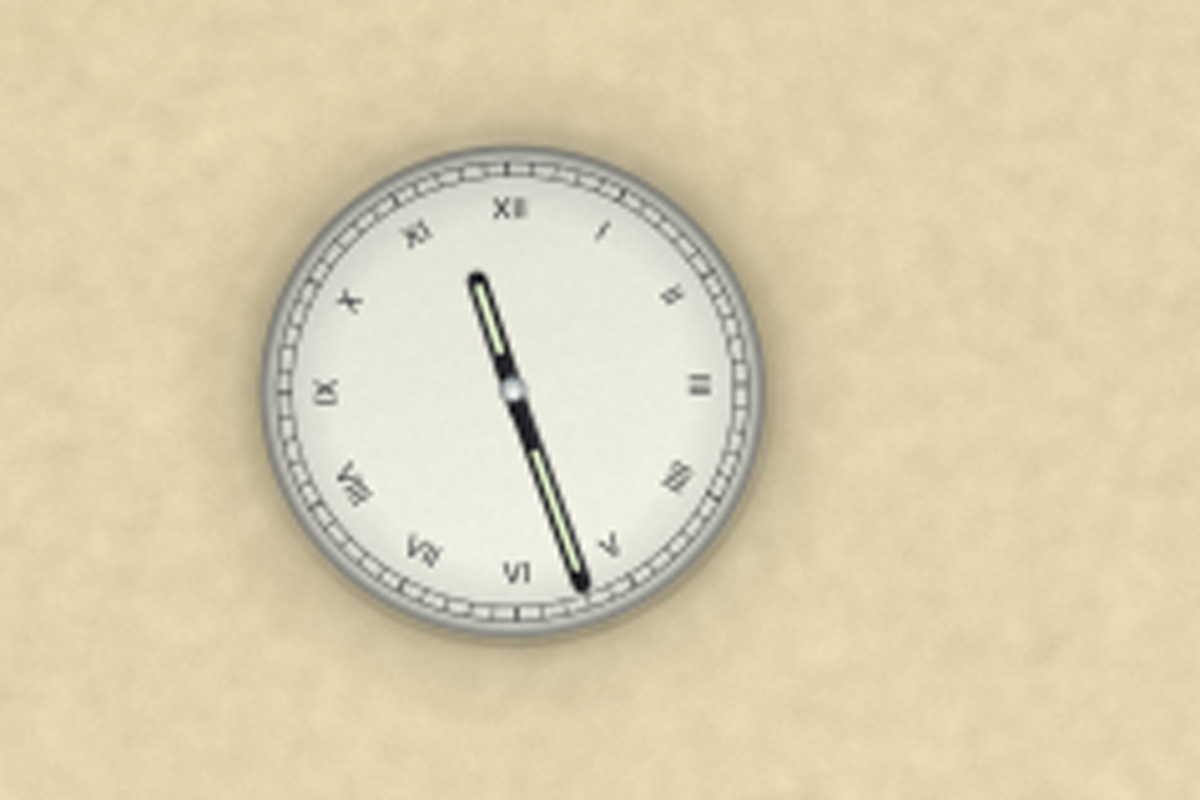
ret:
11:27
